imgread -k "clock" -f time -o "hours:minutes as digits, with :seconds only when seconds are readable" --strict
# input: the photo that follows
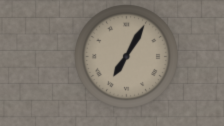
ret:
7:05
